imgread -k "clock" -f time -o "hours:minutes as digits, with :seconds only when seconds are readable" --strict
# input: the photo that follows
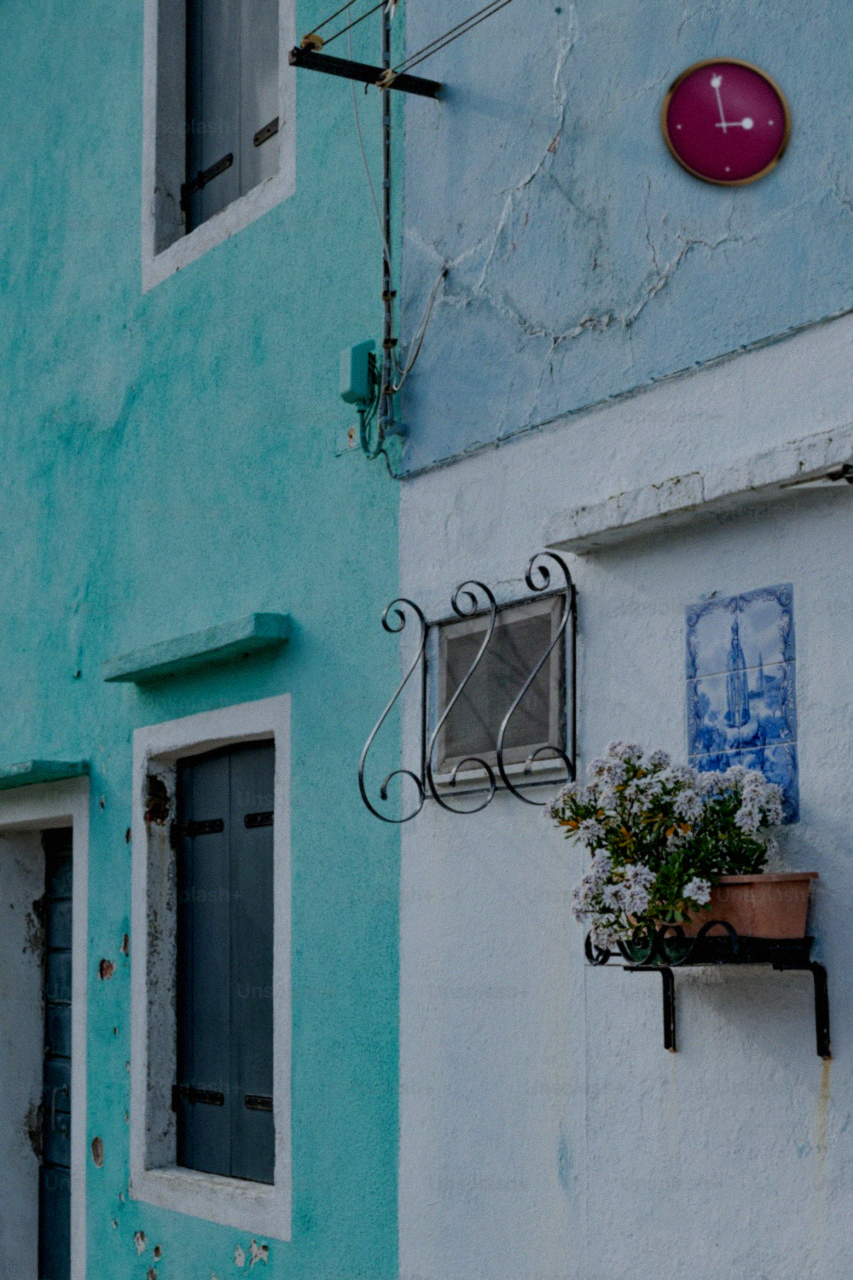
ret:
2:59
